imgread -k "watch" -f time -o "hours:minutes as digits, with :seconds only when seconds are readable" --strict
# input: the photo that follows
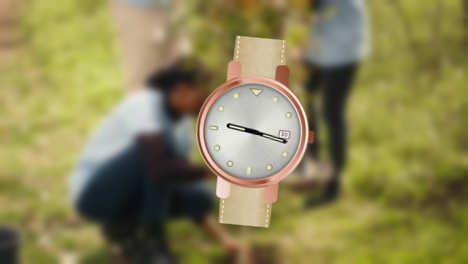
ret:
9:17
